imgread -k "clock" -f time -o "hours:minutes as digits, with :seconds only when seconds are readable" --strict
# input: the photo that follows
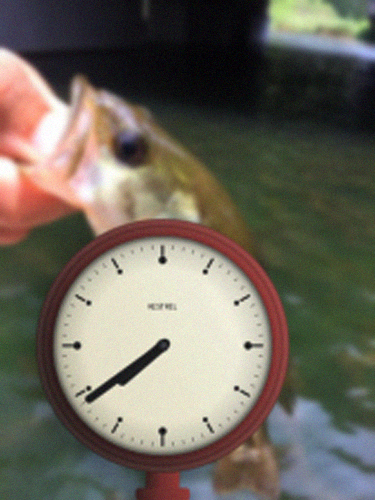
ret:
7:39
